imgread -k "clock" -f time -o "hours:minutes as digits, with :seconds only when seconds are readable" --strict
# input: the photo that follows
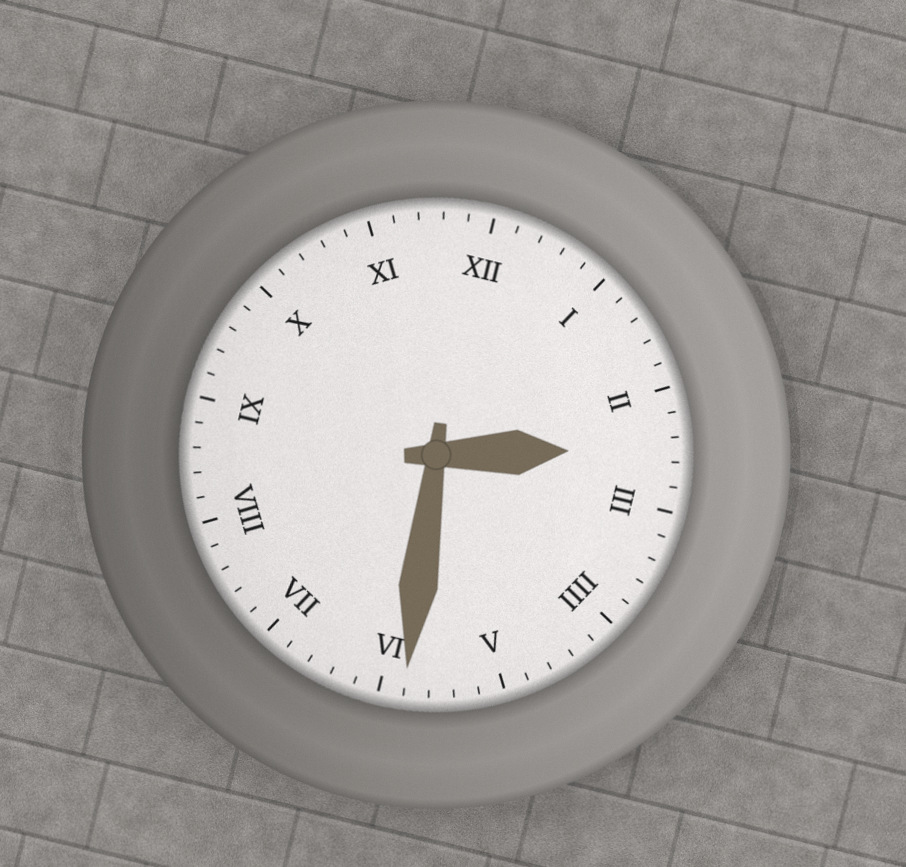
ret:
2:29
